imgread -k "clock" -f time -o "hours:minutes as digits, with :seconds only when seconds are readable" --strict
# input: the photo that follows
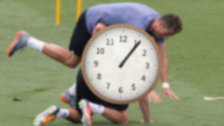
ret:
1:06
